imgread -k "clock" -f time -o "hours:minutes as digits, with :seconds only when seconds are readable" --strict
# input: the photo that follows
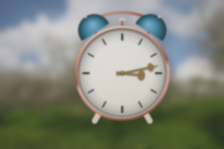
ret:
3:13
